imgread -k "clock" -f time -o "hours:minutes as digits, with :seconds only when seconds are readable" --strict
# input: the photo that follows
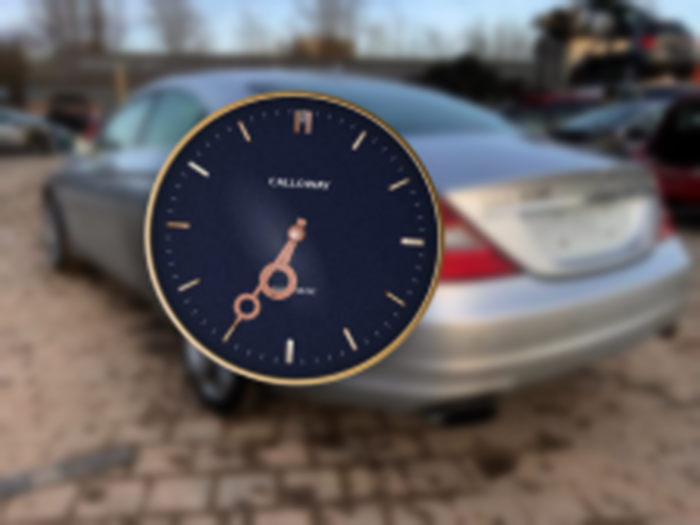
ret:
6:35
